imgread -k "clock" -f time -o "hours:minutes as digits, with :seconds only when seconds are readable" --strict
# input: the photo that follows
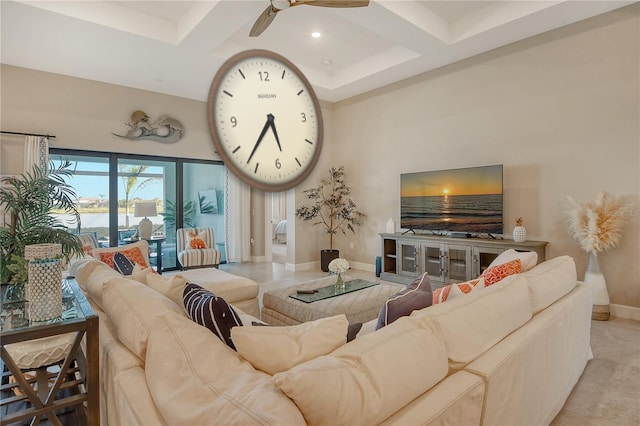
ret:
5:37
